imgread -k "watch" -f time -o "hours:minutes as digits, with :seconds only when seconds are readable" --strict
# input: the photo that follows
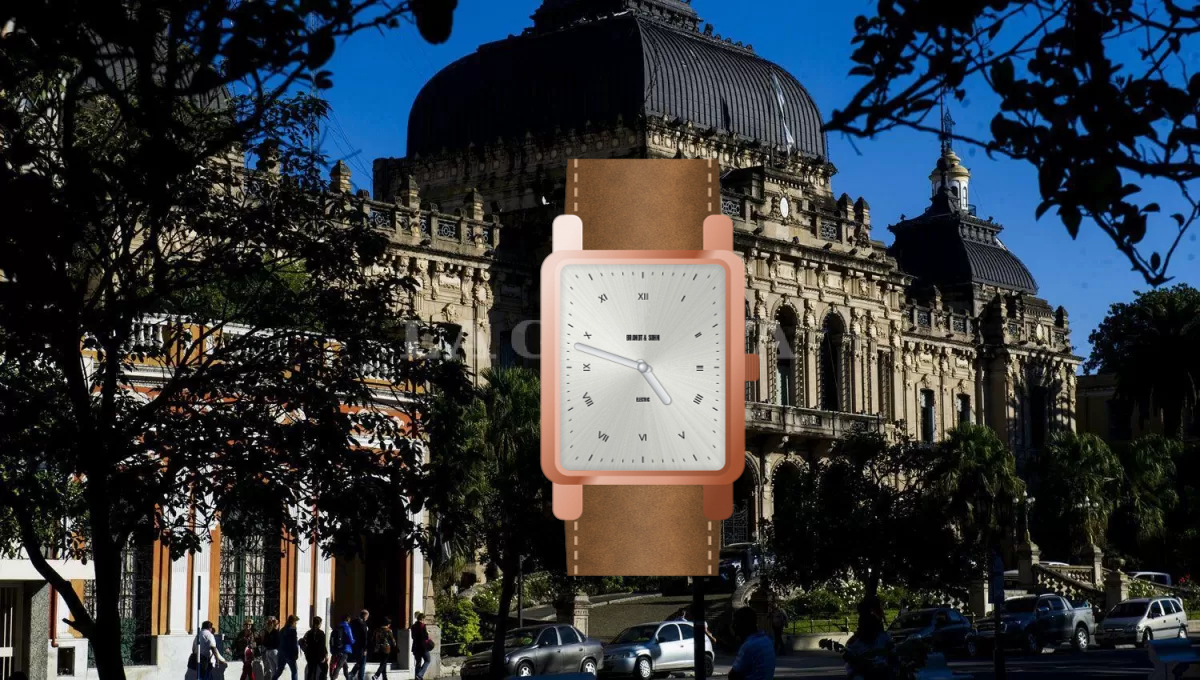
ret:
4:48
